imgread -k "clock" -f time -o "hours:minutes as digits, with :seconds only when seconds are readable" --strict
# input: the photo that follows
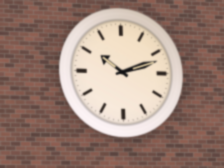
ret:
10:12
